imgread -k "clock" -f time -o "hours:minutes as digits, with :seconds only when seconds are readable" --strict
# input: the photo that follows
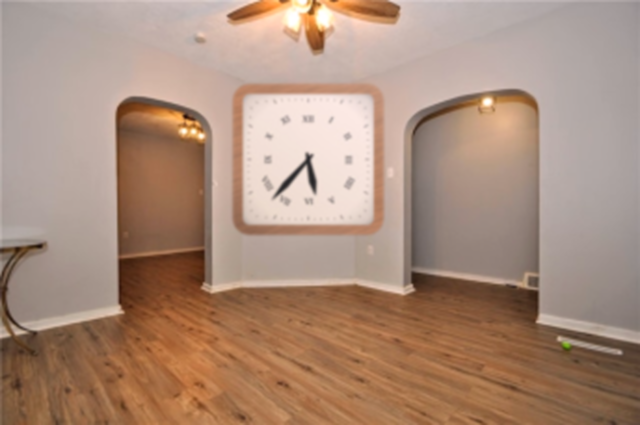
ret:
5:37
